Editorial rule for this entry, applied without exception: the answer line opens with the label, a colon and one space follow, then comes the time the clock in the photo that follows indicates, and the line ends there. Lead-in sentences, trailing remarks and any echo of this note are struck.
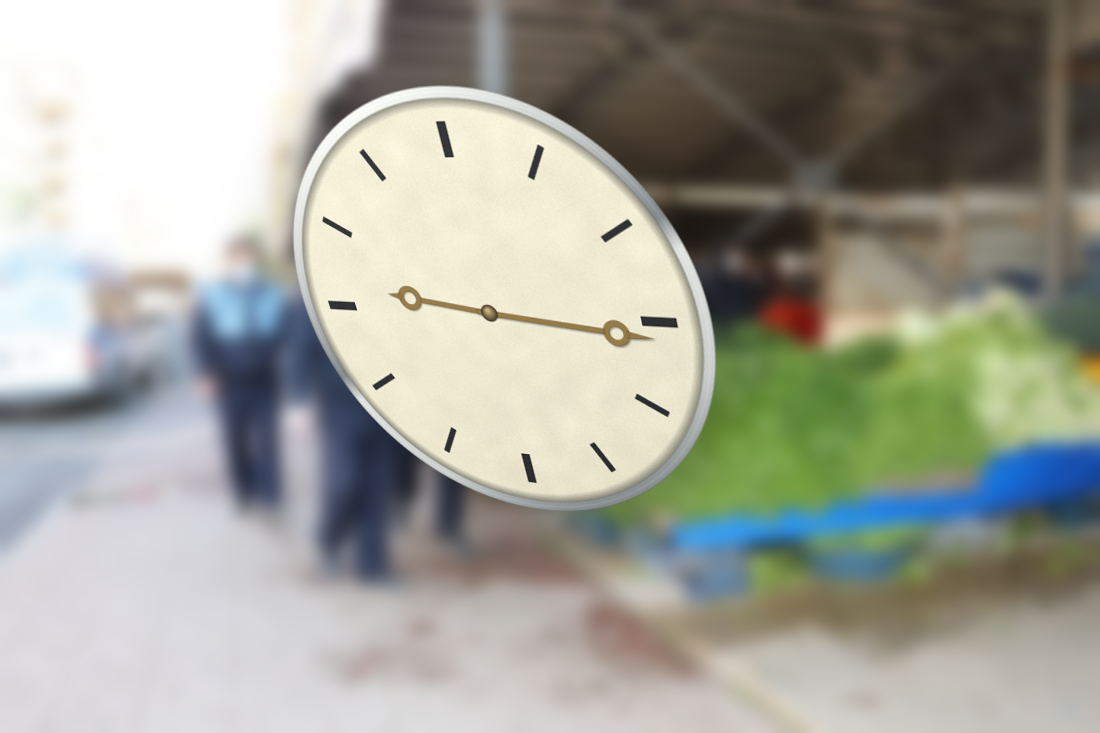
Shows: 9:16
